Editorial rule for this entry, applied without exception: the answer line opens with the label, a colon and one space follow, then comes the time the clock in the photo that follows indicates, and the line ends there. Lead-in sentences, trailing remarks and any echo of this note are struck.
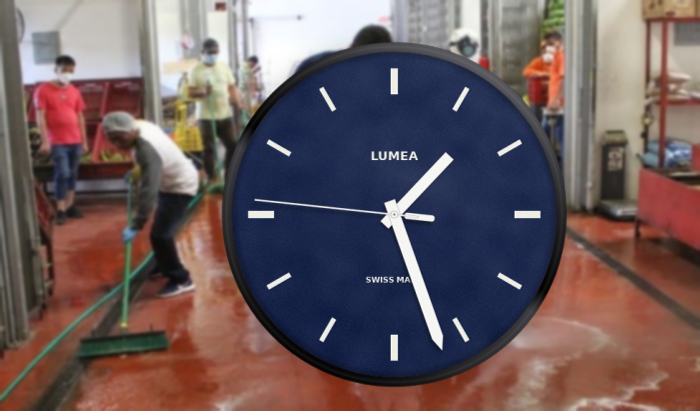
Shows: 1:26:46
